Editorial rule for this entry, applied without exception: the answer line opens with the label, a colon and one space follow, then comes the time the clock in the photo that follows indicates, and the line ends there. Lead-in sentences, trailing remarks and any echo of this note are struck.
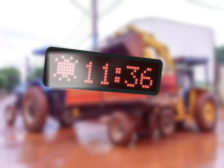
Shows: 11:36
